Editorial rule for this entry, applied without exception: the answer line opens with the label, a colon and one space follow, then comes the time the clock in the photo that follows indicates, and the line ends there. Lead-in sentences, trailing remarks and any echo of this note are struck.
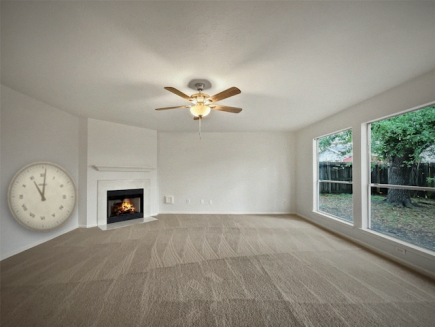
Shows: 11:01
